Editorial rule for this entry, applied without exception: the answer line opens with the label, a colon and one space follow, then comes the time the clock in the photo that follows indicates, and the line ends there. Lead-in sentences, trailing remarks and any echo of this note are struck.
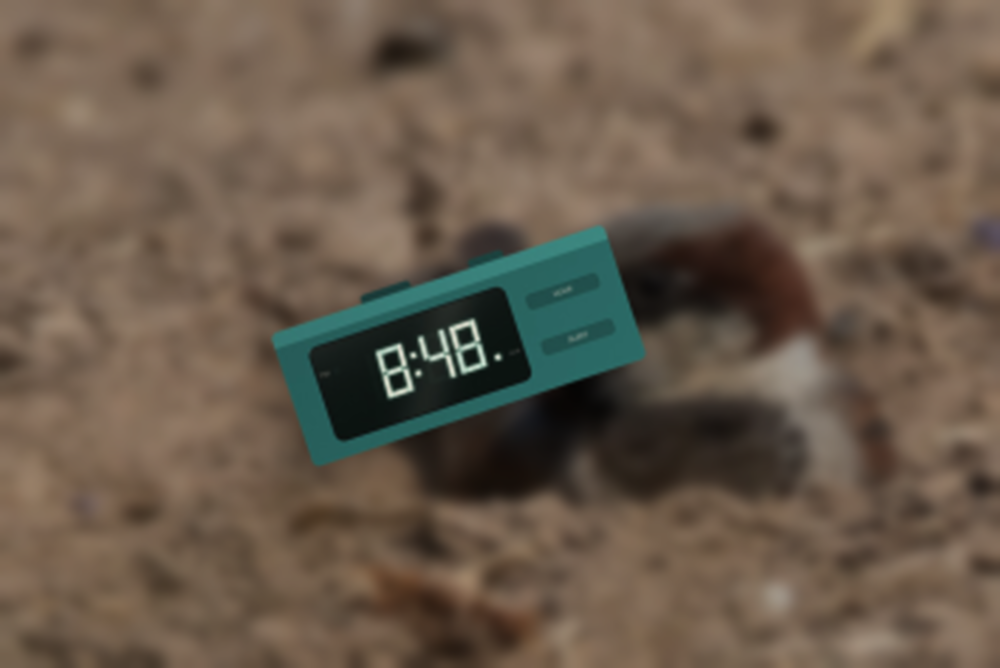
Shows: 8:48
